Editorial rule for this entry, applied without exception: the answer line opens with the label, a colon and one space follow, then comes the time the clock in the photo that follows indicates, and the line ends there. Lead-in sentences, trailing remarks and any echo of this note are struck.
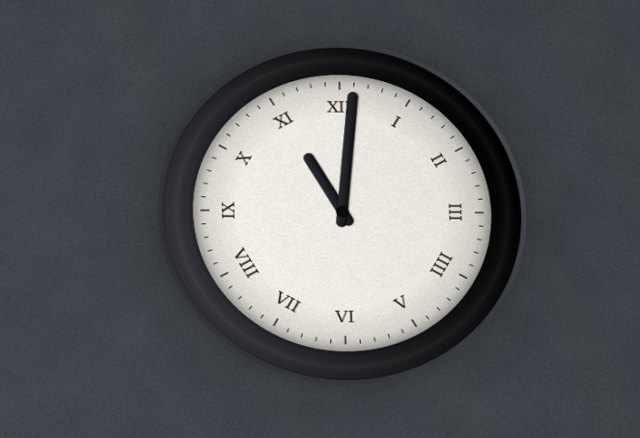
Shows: 11:01
